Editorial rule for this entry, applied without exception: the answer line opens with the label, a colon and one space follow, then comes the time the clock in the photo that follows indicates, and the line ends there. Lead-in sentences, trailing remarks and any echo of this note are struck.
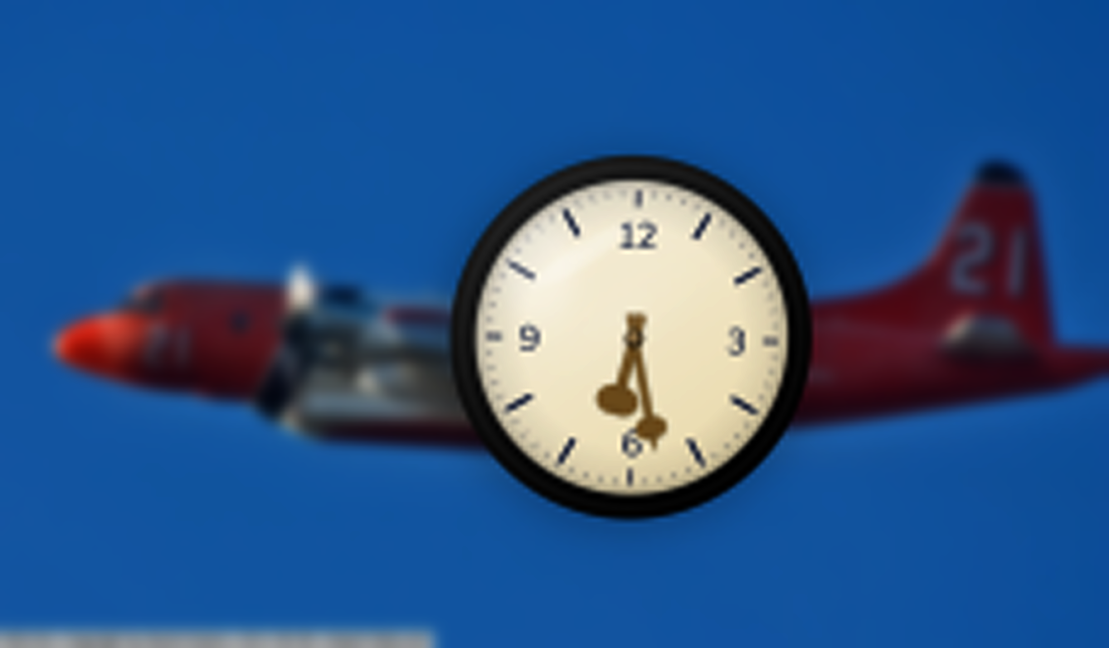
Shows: 6:28
